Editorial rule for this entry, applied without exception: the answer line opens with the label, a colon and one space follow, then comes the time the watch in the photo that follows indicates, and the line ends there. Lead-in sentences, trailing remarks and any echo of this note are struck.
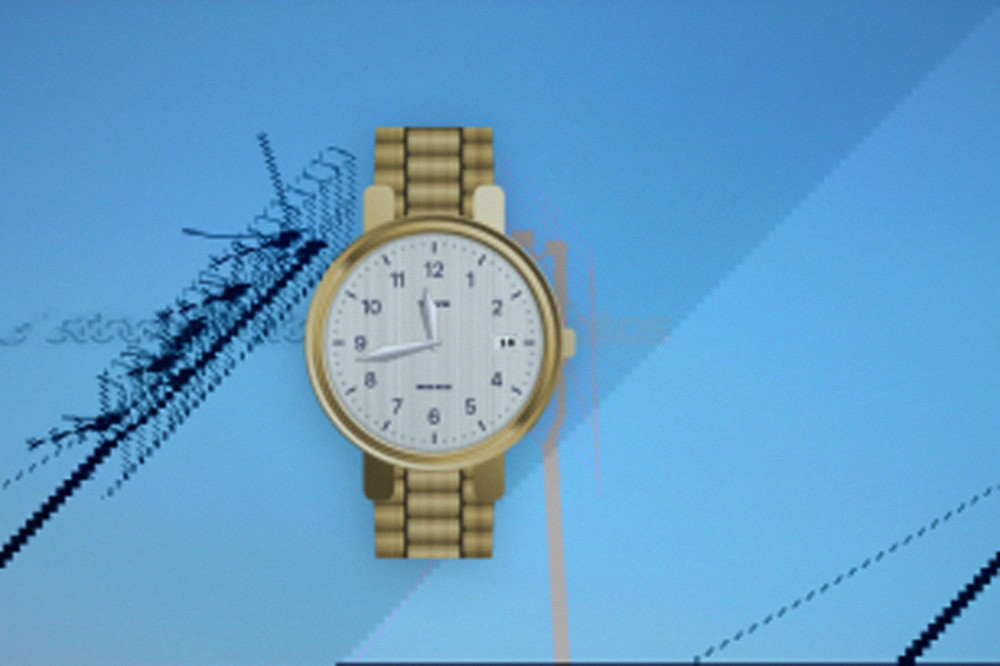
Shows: 11:43
